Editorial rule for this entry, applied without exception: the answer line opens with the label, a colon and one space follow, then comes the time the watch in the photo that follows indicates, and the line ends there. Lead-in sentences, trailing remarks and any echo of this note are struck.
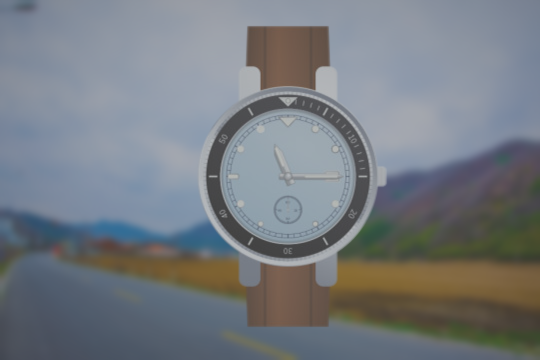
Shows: 11:15
